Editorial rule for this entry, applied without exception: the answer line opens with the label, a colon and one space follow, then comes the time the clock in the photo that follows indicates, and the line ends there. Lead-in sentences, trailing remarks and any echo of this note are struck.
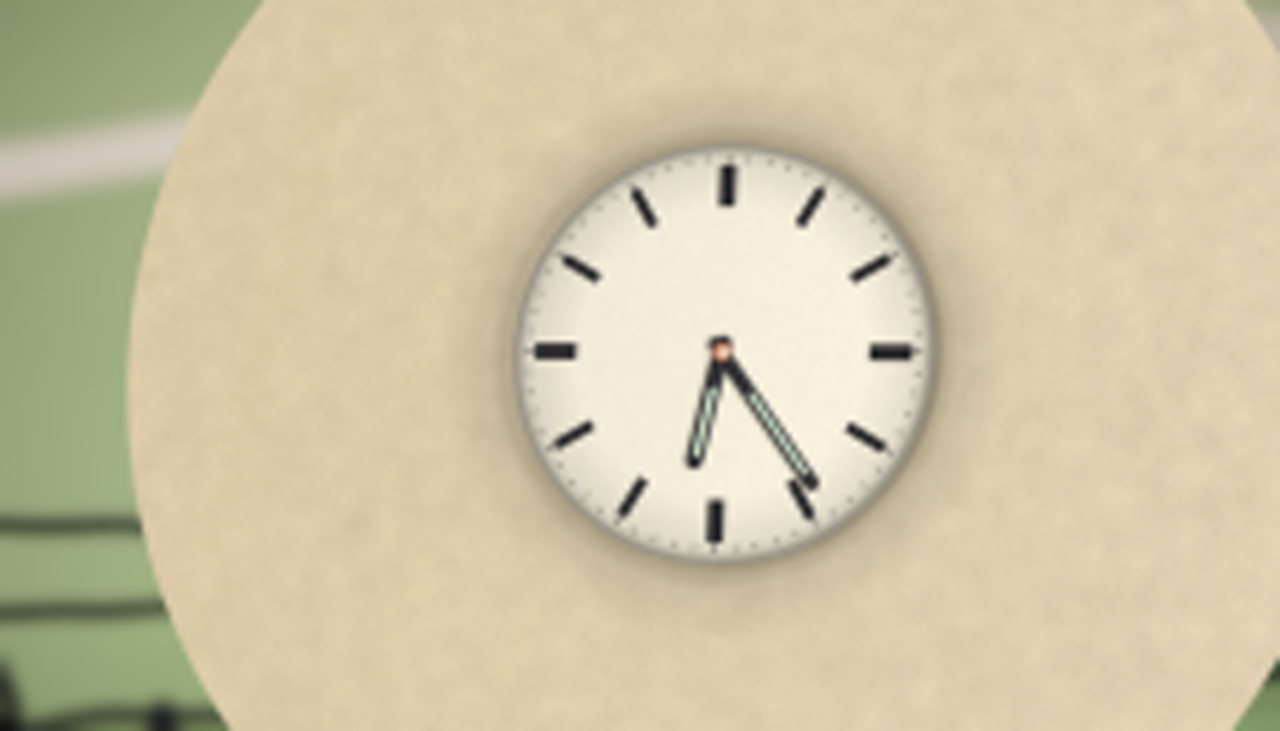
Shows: 6:24
